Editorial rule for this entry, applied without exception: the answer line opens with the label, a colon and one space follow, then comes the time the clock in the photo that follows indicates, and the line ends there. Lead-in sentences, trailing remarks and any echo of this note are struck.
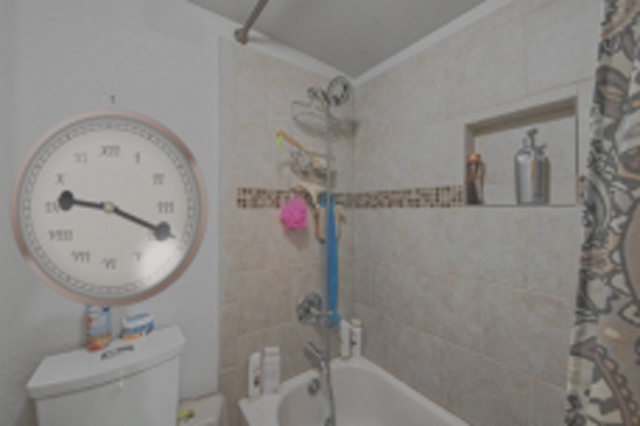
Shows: 9:19
